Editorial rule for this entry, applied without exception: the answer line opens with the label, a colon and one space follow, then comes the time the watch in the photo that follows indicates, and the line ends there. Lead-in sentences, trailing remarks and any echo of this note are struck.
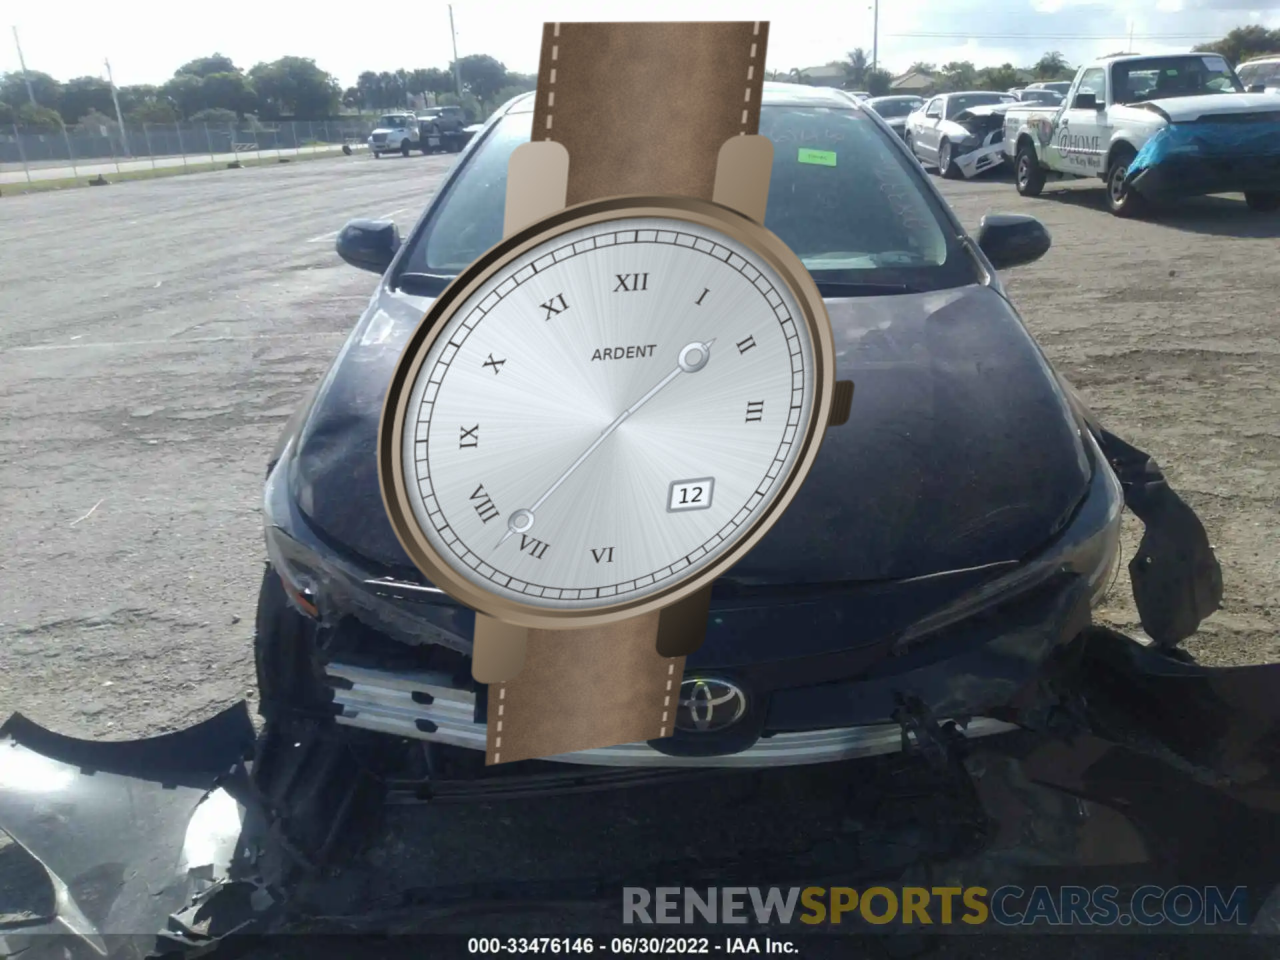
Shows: 1:37
